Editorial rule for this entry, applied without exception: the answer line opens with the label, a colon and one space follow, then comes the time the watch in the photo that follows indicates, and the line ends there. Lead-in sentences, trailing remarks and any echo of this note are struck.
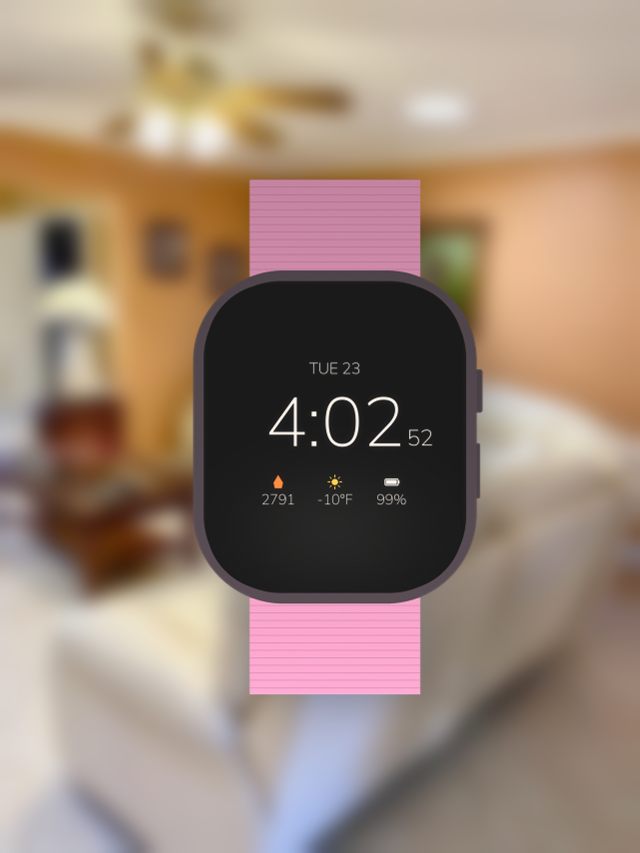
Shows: 4:02:52
